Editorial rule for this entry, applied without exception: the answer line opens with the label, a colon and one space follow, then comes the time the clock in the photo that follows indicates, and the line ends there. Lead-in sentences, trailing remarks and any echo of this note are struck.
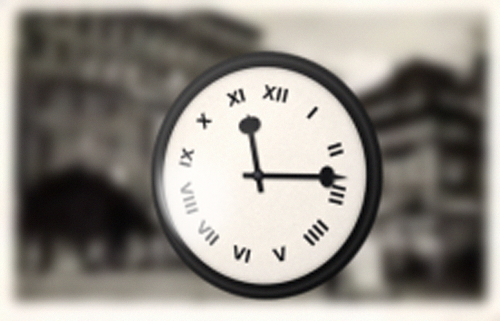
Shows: 11:13
